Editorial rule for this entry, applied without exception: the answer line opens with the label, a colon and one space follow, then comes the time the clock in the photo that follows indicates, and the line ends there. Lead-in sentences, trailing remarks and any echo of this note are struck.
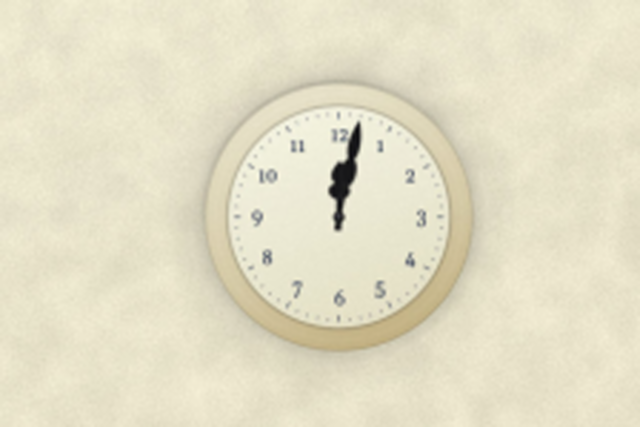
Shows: 12:02
